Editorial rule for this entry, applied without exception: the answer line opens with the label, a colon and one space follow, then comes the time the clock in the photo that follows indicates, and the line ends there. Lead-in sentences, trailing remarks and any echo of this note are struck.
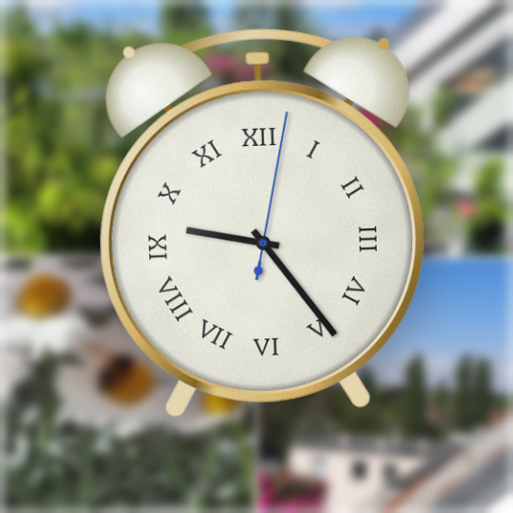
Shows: 9:24:02
